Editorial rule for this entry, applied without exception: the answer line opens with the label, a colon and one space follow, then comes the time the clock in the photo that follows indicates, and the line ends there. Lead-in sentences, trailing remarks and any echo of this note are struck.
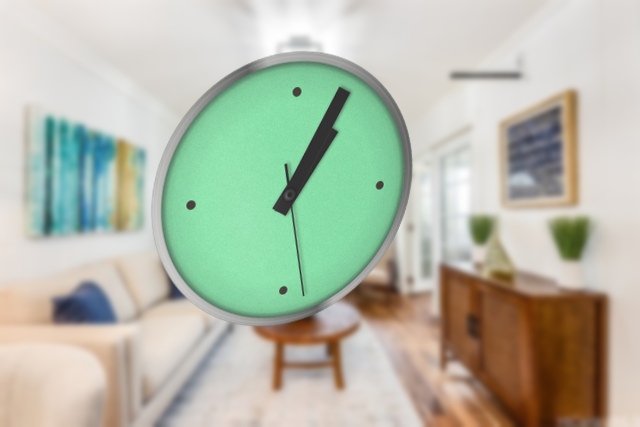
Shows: 1:04:28
